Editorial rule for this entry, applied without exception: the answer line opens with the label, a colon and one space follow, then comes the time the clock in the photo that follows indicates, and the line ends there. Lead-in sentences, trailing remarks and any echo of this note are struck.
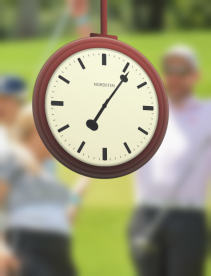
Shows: 7:06
